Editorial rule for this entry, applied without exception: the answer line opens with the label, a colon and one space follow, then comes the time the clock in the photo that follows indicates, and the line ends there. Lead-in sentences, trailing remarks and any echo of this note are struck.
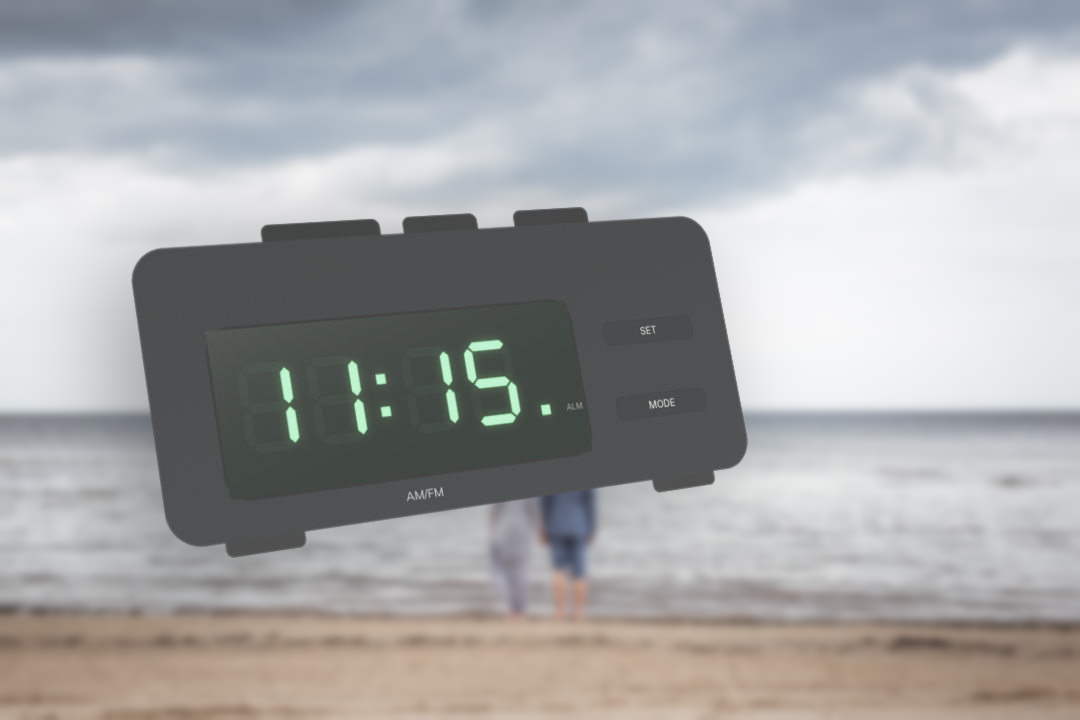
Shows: 11:15
